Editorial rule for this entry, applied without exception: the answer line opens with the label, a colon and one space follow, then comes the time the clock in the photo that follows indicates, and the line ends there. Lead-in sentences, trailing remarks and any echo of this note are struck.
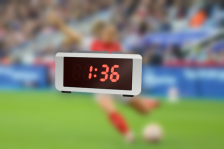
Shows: 1:36
